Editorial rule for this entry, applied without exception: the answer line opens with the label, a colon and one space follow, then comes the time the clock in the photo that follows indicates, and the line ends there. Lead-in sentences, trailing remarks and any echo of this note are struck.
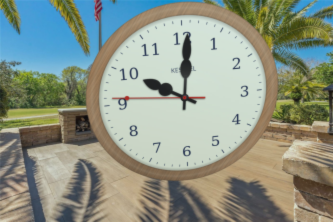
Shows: 10:00:46
